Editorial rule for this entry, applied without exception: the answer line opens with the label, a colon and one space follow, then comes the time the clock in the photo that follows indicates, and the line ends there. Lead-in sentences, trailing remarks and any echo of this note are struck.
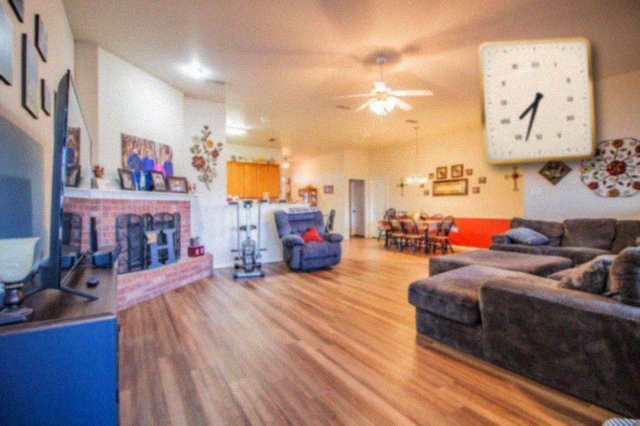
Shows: 7:33
